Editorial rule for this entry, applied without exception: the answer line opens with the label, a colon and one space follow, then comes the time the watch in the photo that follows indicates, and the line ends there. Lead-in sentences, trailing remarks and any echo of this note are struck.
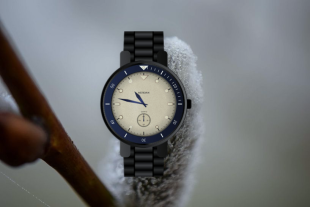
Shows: 10:47
